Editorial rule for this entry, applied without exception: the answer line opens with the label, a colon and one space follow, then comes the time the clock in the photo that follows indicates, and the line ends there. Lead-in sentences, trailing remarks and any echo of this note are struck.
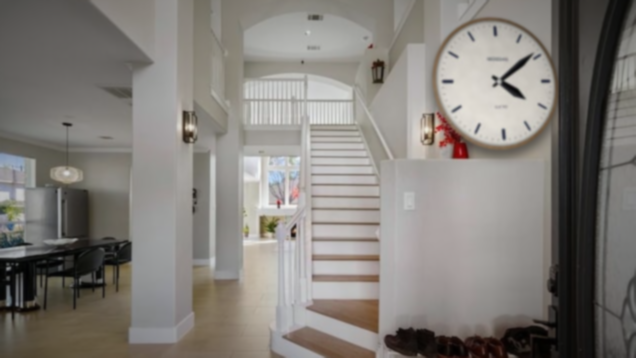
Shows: 4:09
